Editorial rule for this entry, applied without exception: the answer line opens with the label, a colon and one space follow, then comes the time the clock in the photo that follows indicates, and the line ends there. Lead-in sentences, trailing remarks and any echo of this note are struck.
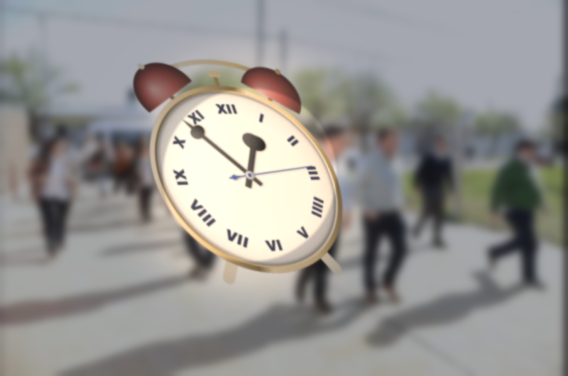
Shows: 12:53:14
